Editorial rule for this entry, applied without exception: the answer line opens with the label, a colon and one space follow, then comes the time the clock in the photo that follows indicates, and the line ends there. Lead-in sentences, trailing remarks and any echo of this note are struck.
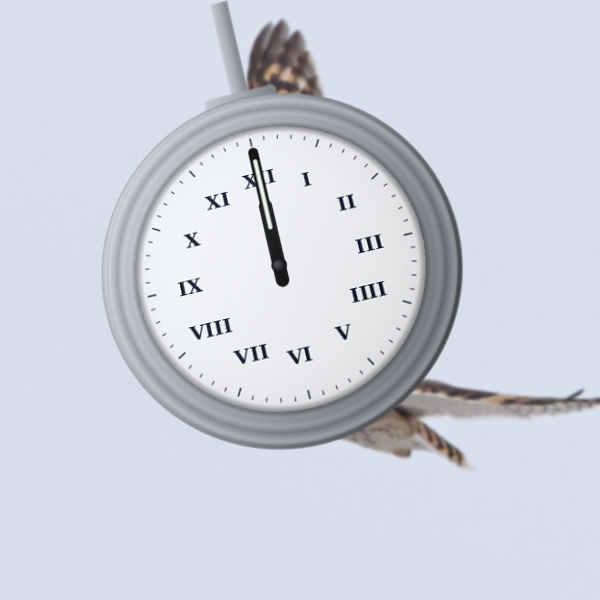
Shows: 12:00
